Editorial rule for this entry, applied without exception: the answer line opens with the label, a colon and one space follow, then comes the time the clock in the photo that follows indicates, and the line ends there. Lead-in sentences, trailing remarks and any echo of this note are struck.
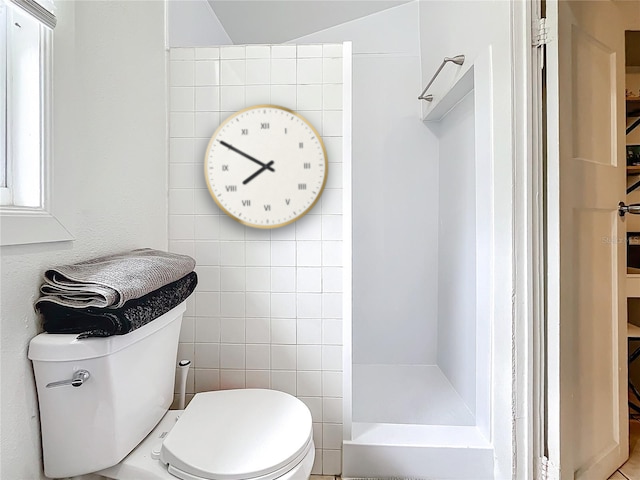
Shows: 7:50
